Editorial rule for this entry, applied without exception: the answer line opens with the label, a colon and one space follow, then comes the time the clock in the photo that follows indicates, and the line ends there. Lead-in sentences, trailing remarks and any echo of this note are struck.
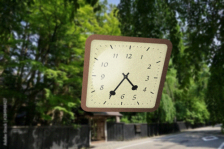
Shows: 4:35
